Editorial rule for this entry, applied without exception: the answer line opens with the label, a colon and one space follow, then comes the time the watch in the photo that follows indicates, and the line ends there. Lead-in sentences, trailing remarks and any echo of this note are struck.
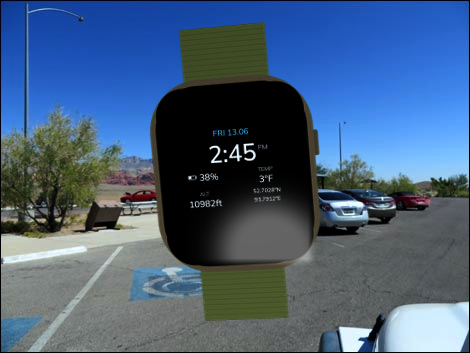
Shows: 2:45
